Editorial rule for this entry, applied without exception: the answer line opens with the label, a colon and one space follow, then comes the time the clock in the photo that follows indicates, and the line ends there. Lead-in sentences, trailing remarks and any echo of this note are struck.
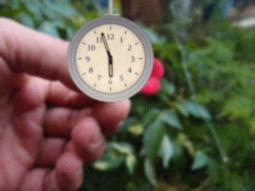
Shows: 5:57
